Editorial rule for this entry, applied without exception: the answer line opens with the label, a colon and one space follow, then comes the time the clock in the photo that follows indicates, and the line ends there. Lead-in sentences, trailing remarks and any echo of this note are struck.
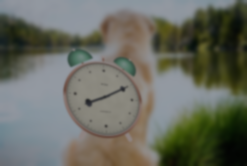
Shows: 8:10
